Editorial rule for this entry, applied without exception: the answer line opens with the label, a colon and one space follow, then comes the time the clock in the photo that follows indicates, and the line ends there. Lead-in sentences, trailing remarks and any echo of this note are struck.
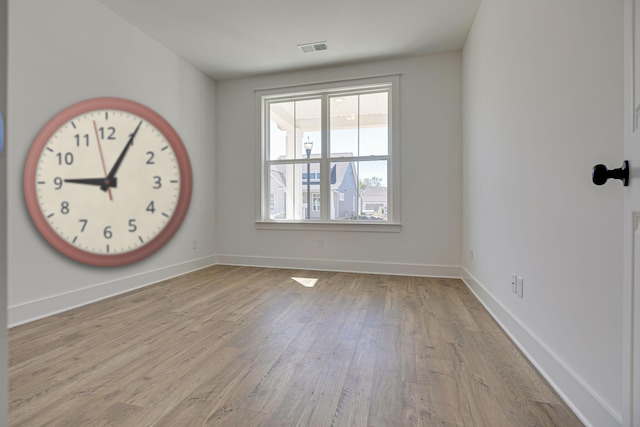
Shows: 9:04:58
